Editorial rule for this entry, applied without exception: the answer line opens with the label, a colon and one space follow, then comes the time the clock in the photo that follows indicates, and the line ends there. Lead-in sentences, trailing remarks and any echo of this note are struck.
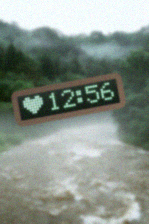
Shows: 12:56
